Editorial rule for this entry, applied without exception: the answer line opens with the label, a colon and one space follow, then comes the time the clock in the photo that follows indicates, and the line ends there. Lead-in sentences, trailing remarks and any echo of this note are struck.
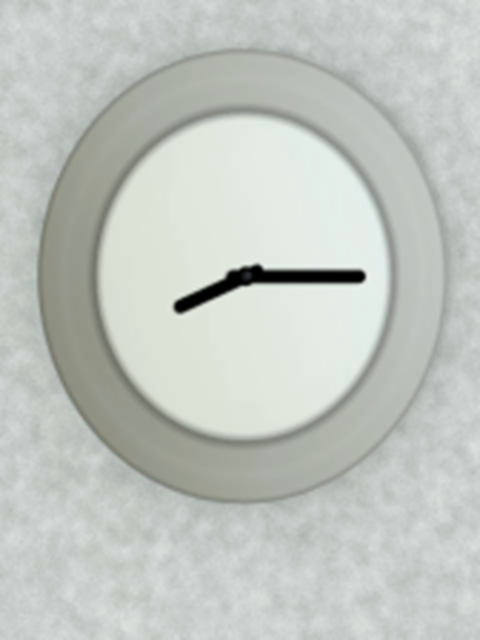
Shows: 8:15
